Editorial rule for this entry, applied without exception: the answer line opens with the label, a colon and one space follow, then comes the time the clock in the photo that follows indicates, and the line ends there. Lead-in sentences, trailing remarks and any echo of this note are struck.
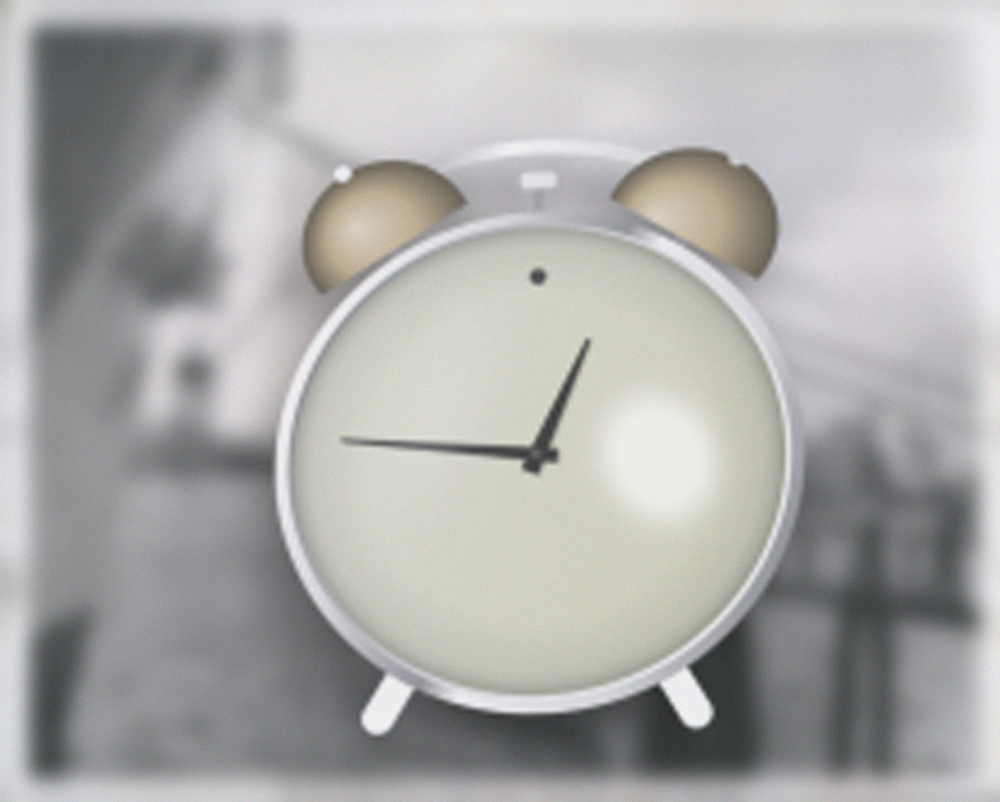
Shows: 12:46
